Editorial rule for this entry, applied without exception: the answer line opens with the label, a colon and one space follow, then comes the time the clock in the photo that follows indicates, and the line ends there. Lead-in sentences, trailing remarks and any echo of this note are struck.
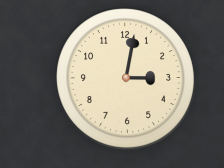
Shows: 3:02
